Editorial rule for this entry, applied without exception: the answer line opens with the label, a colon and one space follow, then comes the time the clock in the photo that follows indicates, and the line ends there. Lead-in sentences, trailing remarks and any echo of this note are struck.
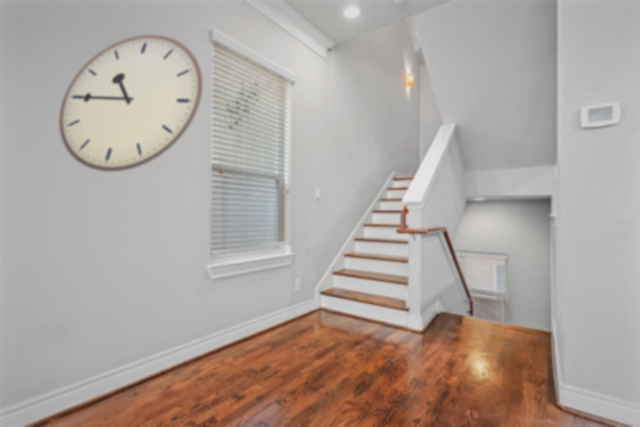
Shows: 10:45
